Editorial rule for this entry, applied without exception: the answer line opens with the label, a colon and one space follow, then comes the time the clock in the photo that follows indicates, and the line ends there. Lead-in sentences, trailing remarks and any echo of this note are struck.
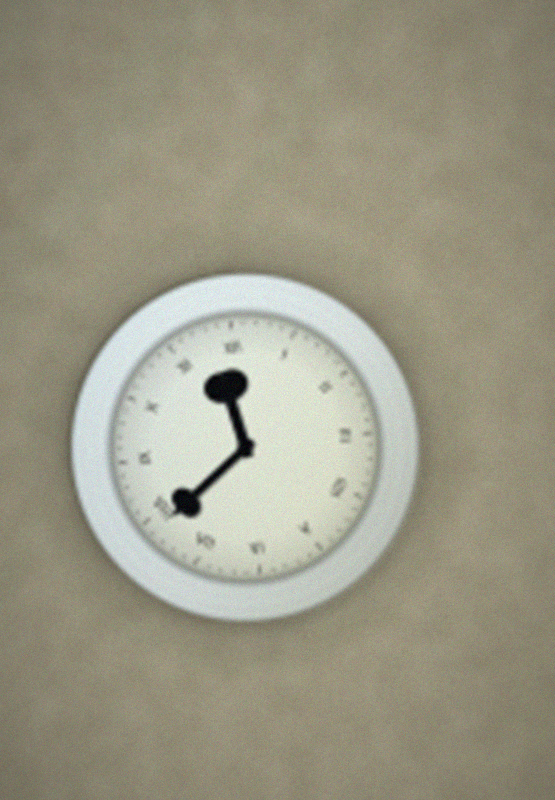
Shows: 11:39
